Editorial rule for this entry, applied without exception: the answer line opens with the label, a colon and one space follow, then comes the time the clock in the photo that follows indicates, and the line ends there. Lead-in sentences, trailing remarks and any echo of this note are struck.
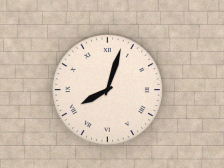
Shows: 8:03
